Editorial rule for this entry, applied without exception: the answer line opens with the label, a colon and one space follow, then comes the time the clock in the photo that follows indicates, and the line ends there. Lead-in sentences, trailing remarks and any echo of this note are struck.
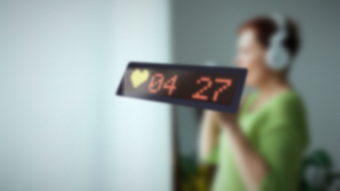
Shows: 4:27
